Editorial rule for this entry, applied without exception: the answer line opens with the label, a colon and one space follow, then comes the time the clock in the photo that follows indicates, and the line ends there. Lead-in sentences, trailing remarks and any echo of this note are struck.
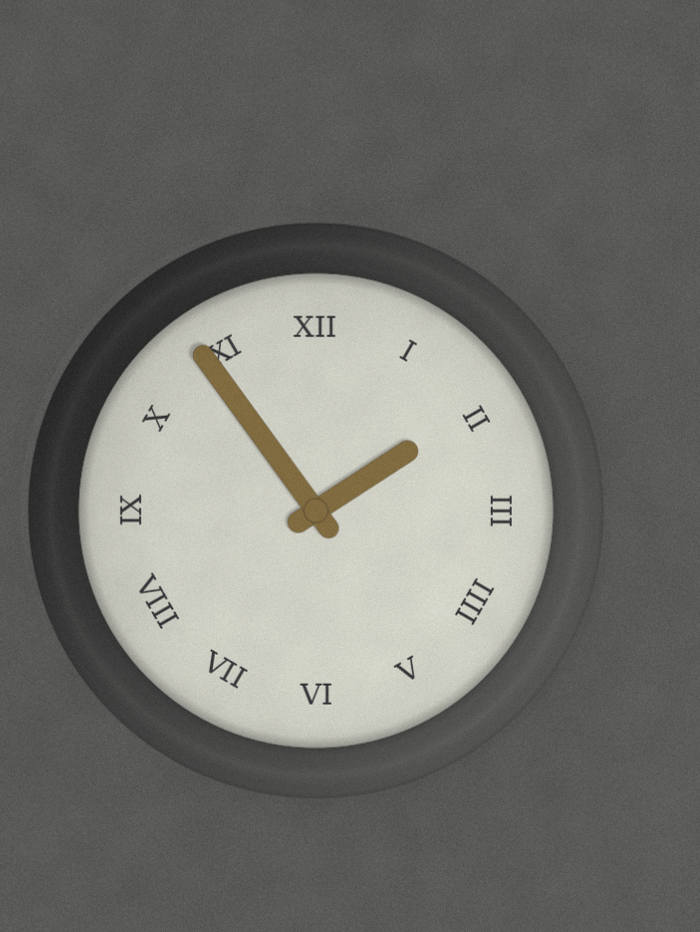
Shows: 1:54
